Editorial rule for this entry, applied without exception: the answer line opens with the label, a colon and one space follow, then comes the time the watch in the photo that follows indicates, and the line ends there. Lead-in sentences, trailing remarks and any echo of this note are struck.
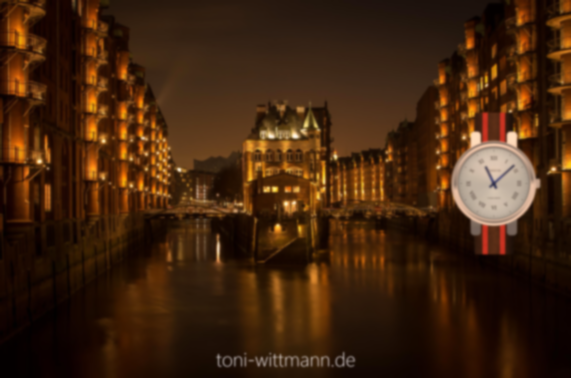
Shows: 11:08
